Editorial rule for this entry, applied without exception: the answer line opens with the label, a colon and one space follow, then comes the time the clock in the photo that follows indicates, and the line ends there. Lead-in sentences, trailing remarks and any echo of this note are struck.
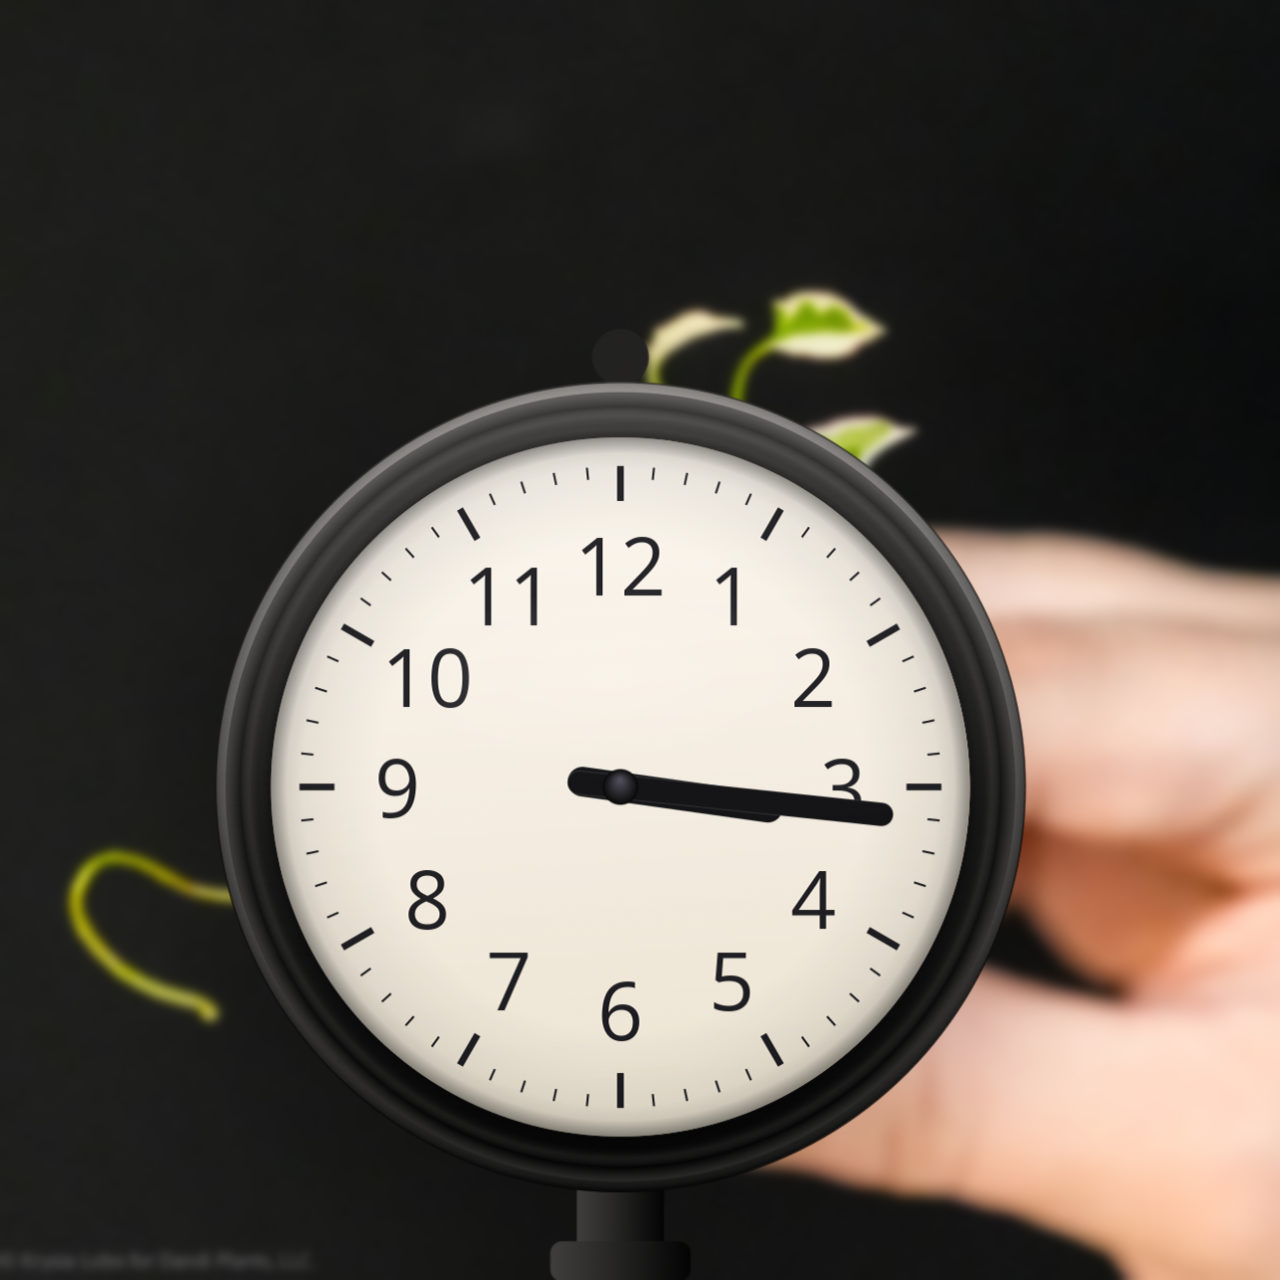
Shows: 3:16
